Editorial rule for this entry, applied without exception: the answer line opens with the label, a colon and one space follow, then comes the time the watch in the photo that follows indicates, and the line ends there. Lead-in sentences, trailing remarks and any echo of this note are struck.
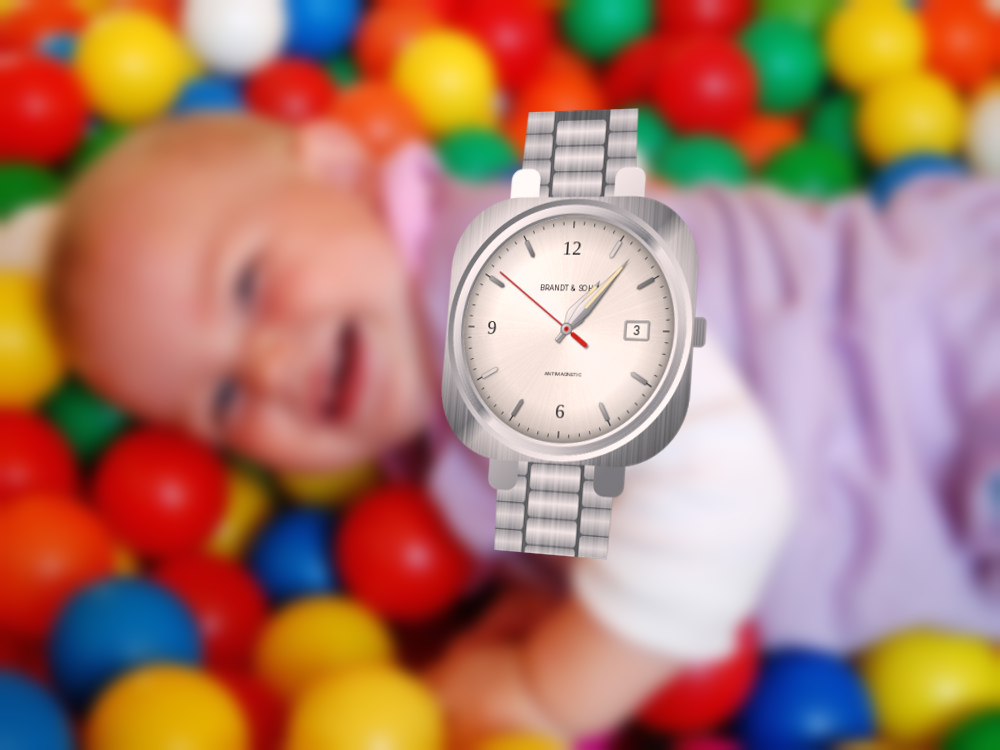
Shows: 1:06:51
